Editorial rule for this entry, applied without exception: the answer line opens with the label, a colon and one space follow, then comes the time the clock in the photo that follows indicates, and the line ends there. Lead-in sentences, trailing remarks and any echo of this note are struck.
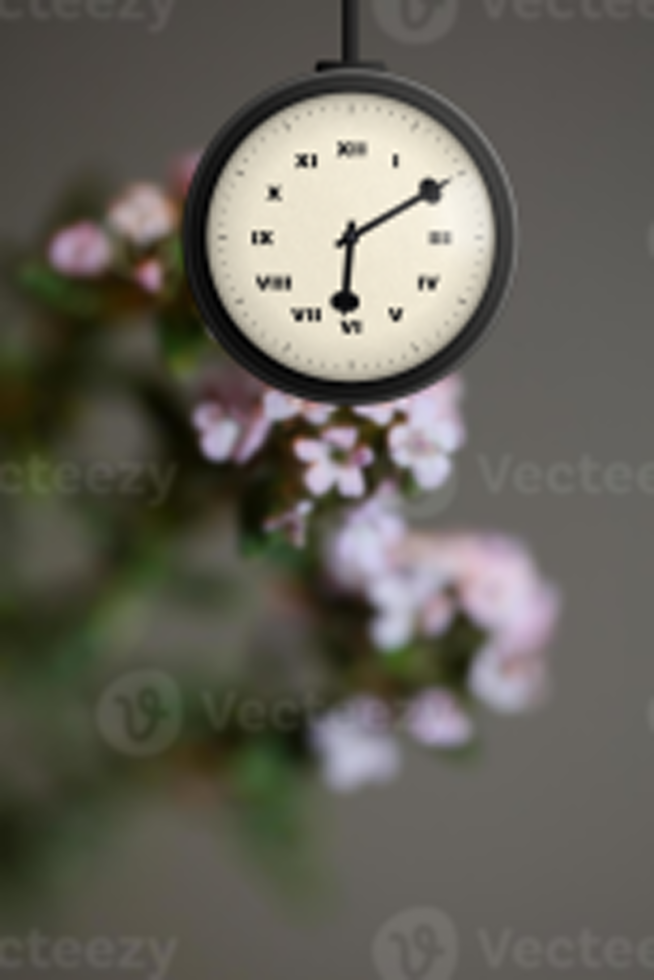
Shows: 6:10
